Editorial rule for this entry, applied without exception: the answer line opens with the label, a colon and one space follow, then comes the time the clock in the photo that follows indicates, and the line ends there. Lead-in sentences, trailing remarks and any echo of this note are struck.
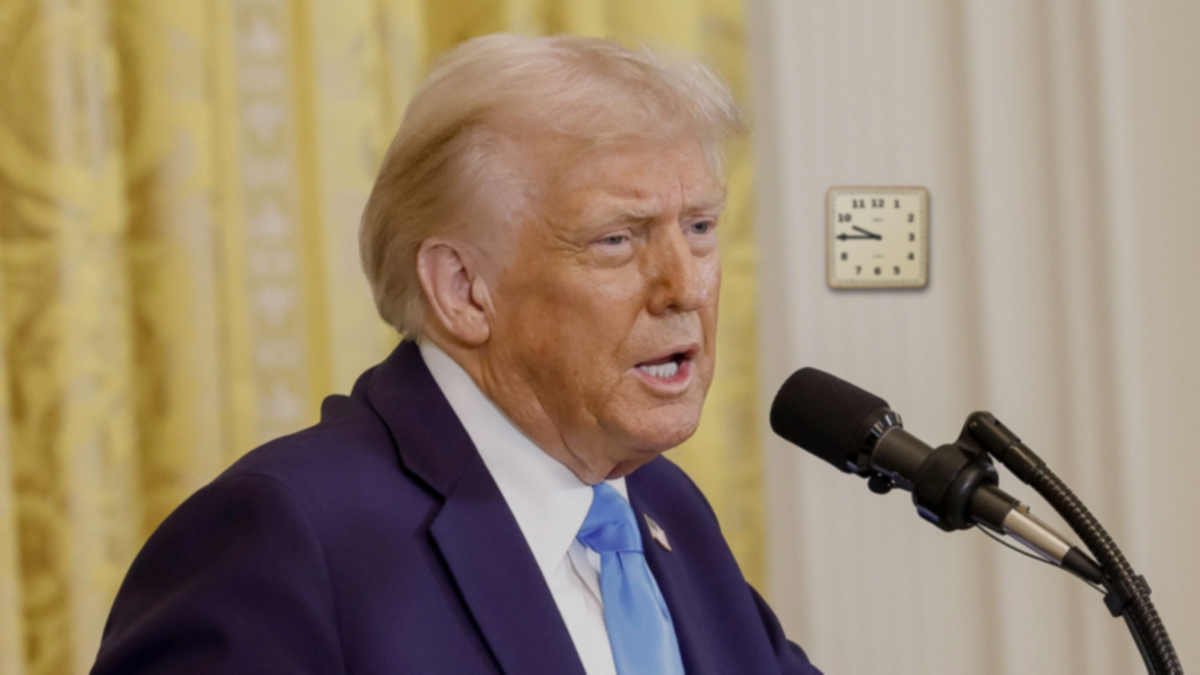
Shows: 9:45
